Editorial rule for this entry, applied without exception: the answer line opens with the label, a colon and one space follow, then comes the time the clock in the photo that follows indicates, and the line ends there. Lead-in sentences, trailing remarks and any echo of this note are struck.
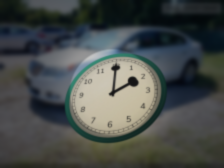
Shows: 2:00
